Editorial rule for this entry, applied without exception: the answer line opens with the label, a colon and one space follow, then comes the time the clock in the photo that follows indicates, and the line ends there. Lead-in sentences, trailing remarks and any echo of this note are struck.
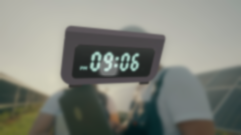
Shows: 9:06
